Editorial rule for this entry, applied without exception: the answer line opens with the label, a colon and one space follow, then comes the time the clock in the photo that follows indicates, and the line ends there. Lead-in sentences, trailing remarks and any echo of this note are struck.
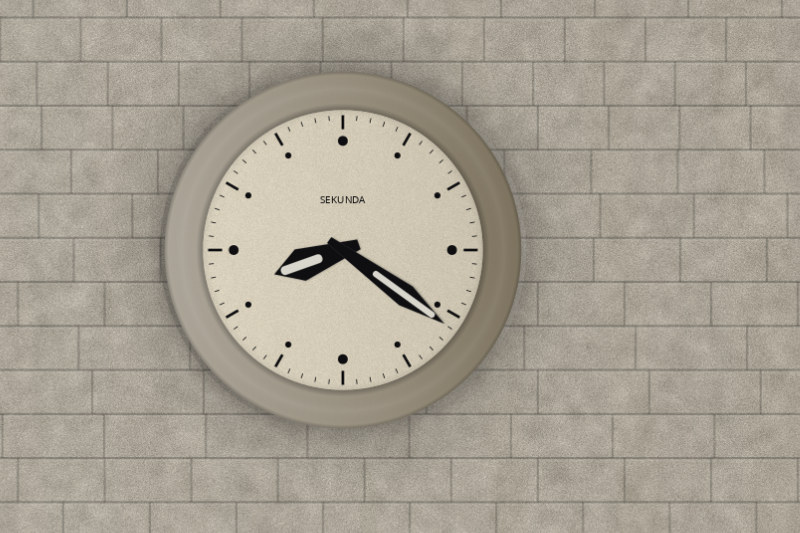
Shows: 8:21
